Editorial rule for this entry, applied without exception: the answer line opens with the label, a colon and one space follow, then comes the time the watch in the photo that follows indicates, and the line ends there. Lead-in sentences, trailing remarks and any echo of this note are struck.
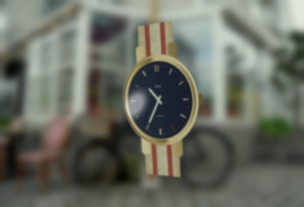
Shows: 10:35
